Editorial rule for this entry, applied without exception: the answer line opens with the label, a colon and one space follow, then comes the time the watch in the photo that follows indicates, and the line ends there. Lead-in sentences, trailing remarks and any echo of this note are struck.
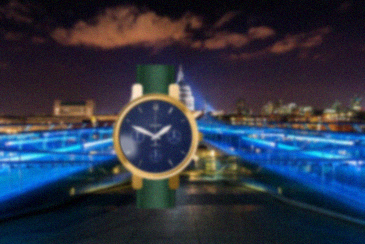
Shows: 1:49
